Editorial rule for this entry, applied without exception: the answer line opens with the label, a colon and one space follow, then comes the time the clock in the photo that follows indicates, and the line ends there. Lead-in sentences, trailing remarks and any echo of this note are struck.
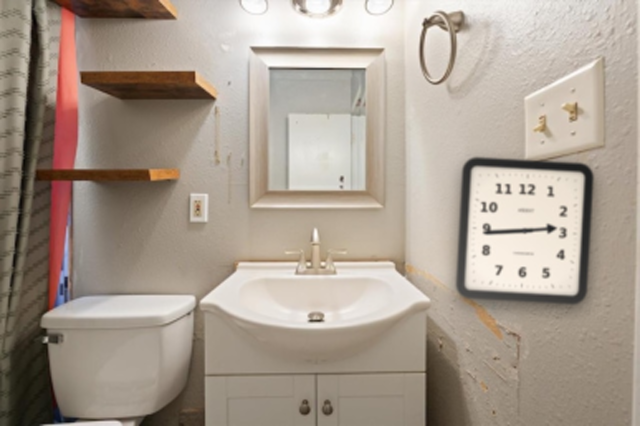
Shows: 2:44
